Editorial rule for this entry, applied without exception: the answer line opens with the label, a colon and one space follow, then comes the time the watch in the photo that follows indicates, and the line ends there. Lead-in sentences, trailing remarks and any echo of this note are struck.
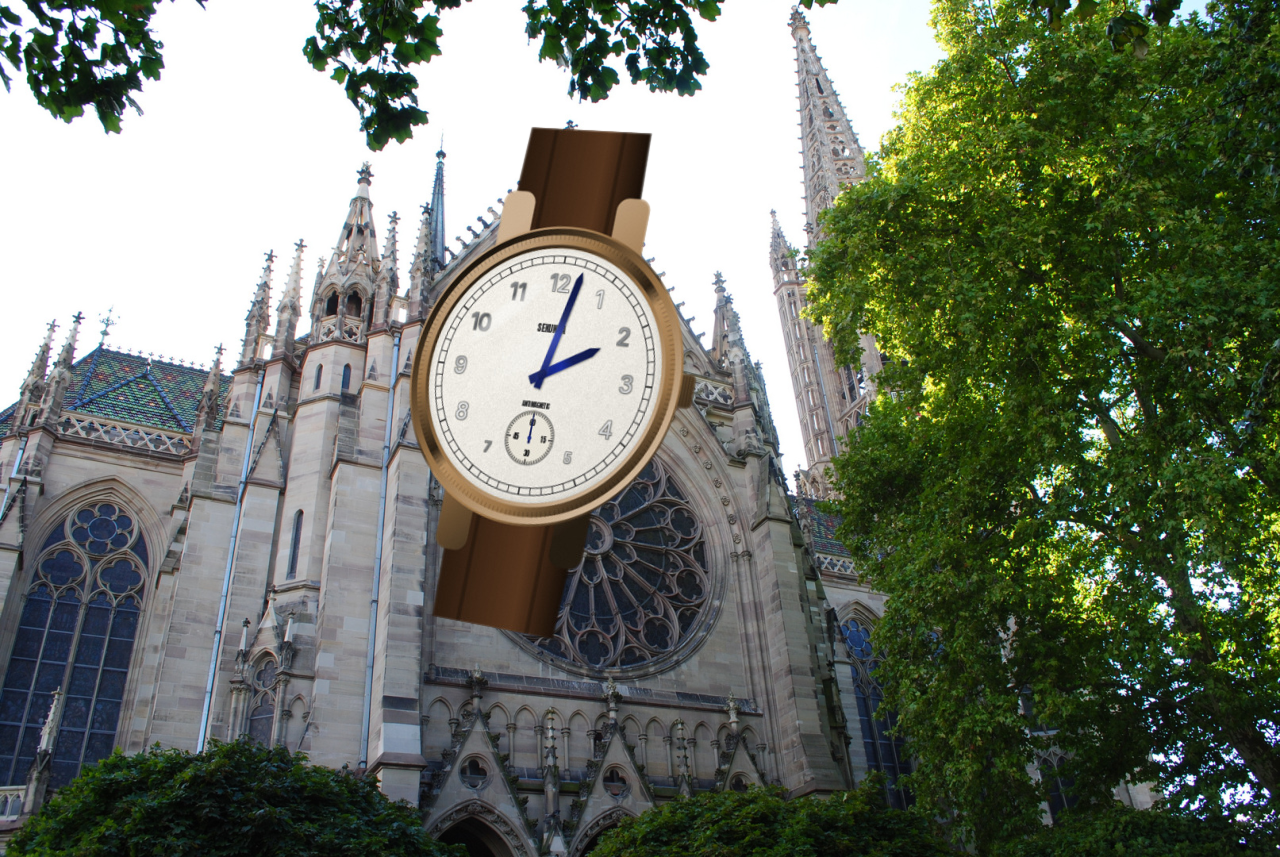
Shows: 2:02
